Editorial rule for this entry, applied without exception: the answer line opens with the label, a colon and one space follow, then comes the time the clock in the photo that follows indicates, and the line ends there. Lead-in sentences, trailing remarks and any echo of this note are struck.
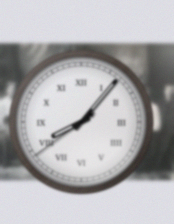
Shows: 8:06:39
